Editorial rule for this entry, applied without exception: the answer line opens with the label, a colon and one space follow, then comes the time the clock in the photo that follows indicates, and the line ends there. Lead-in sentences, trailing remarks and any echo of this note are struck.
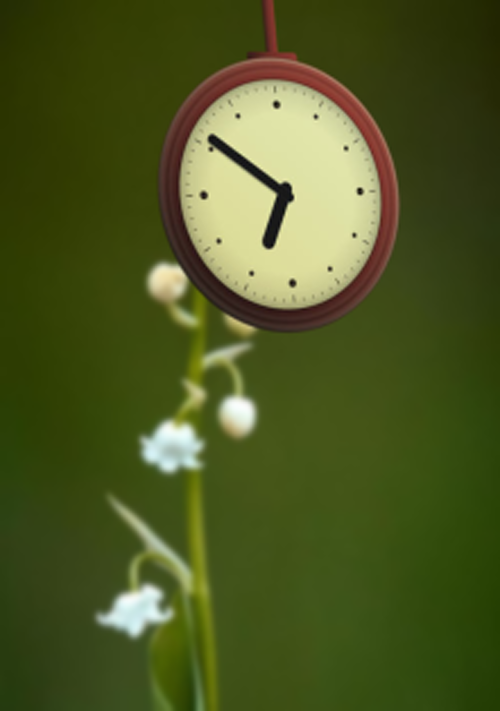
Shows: 6:51
